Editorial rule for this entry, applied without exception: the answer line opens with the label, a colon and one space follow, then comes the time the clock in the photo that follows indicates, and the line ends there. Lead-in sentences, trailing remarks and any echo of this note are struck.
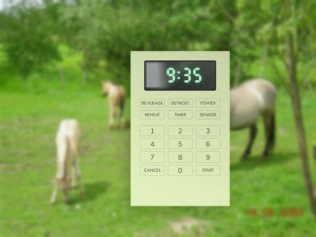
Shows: 9:35
